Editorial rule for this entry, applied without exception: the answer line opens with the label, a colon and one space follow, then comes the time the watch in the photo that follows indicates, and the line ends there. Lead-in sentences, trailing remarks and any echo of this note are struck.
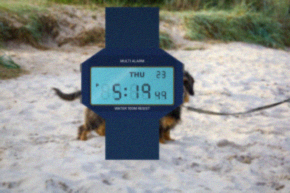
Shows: 5:19:49
